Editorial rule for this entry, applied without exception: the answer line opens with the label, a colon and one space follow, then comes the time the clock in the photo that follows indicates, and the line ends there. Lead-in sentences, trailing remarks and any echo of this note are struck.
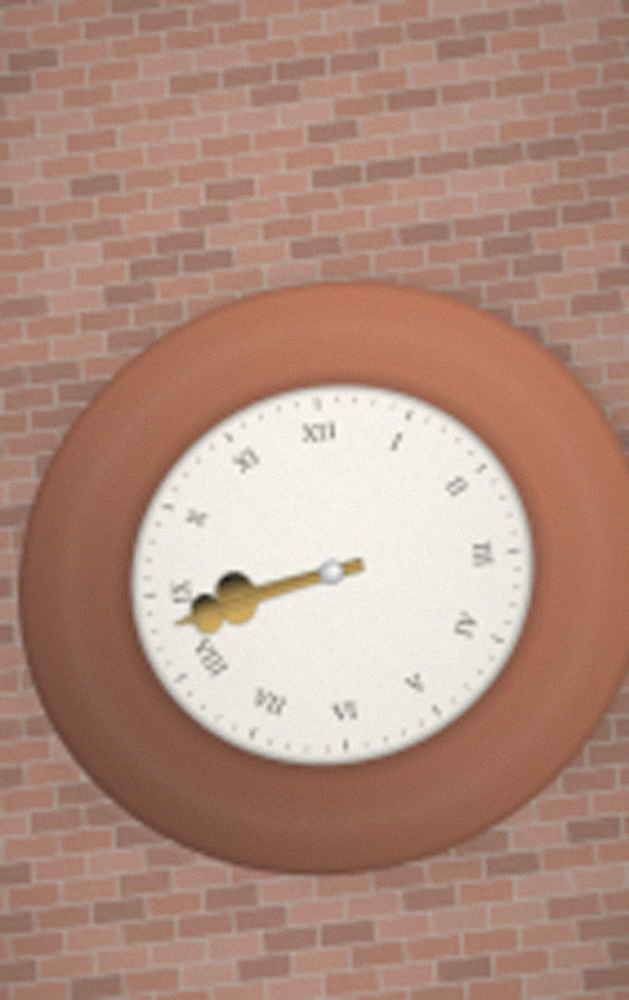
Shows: 8:43
